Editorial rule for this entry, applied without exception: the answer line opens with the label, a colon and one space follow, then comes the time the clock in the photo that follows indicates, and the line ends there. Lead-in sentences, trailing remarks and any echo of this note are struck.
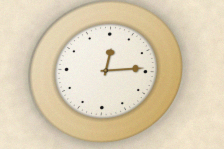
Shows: 12:14
